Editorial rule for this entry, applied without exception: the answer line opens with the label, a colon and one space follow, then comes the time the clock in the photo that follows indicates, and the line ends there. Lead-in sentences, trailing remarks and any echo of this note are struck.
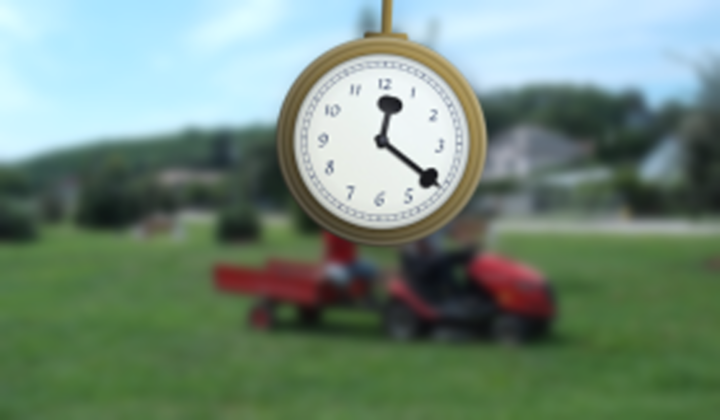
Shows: 12:21
